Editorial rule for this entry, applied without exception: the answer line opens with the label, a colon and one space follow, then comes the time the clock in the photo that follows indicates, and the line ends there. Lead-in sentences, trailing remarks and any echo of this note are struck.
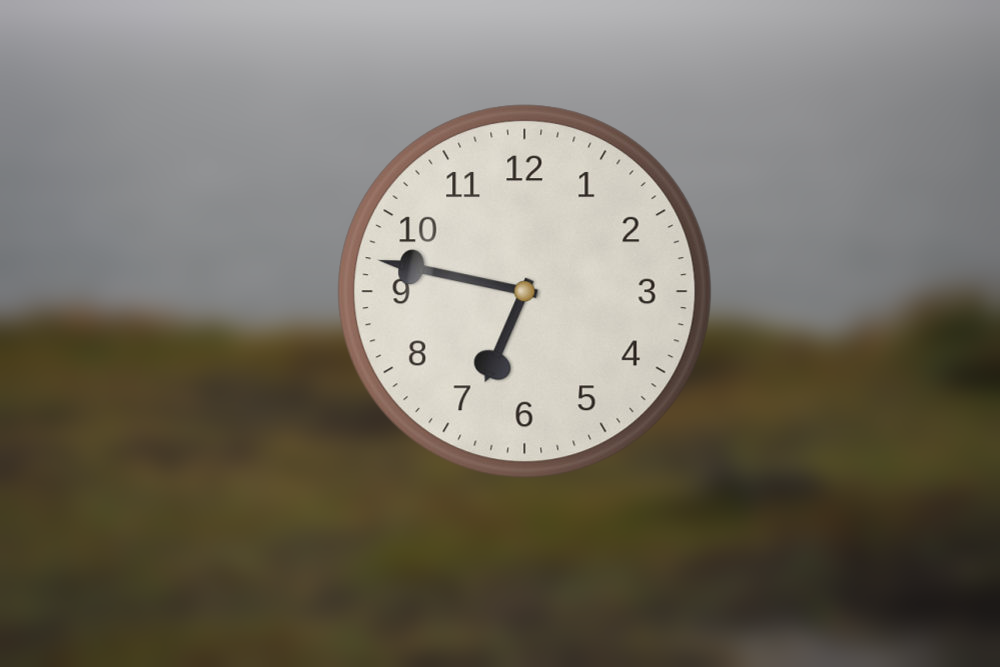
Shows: 6:47
